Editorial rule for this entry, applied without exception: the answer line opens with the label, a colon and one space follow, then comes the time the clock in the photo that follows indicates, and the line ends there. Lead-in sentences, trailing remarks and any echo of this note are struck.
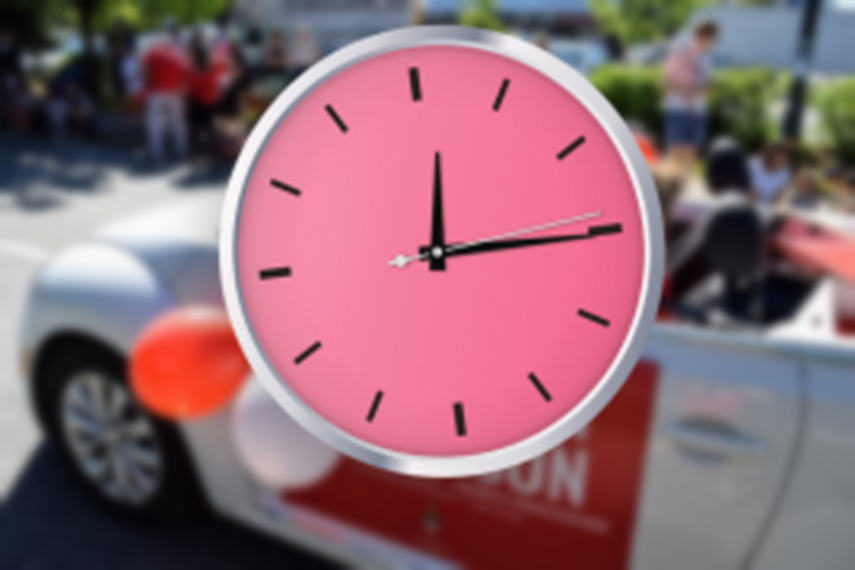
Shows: 12:15:14
